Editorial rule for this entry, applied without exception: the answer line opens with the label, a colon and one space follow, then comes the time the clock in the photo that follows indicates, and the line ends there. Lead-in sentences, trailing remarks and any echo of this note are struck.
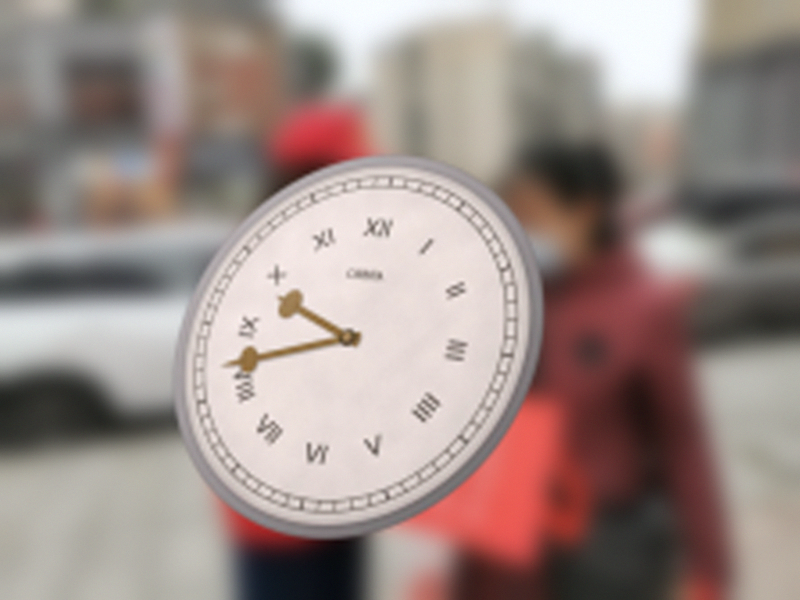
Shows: 9:42
